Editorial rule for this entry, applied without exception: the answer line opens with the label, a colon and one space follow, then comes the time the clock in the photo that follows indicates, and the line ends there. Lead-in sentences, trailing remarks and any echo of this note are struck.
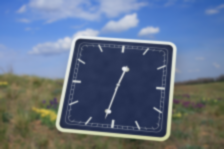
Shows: 12:32
